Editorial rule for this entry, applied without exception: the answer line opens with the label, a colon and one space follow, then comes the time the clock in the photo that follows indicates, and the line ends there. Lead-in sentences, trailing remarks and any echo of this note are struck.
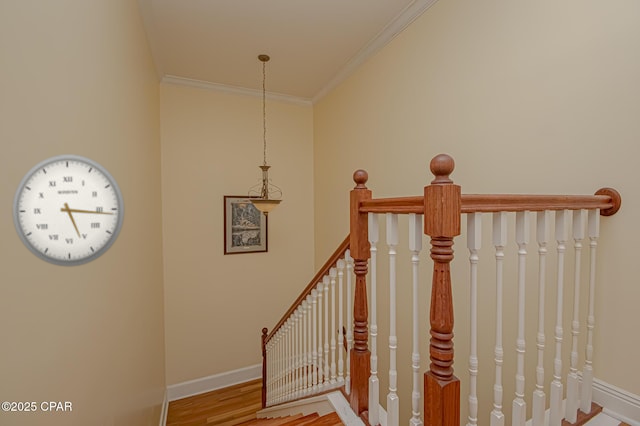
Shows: 5:16
